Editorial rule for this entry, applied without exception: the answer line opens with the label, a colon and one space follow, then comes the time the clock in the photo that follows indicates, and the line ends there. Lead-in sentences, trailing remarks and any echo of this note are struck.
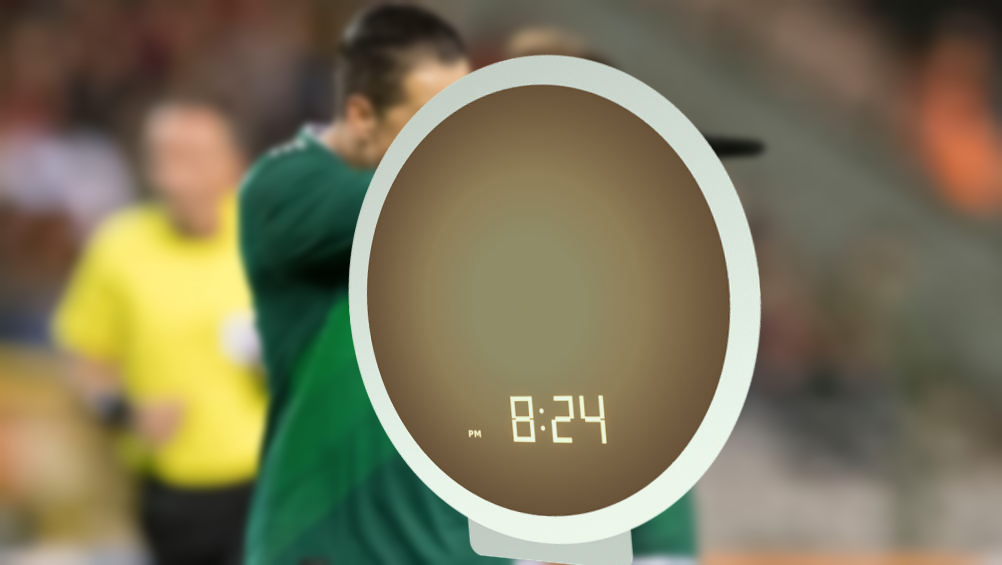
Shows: 8:24
